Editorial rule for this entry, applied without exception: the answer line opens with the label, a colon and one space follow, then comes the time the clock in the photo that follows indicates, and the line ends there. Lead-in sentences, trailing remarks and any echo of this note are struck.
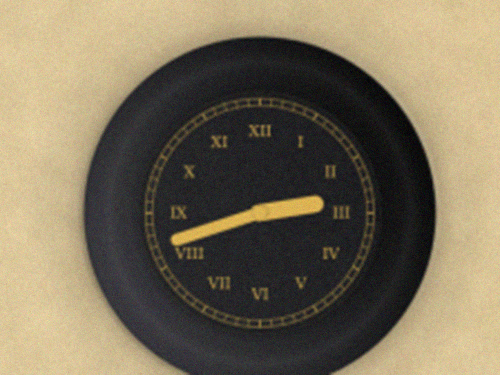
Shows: 2:42
